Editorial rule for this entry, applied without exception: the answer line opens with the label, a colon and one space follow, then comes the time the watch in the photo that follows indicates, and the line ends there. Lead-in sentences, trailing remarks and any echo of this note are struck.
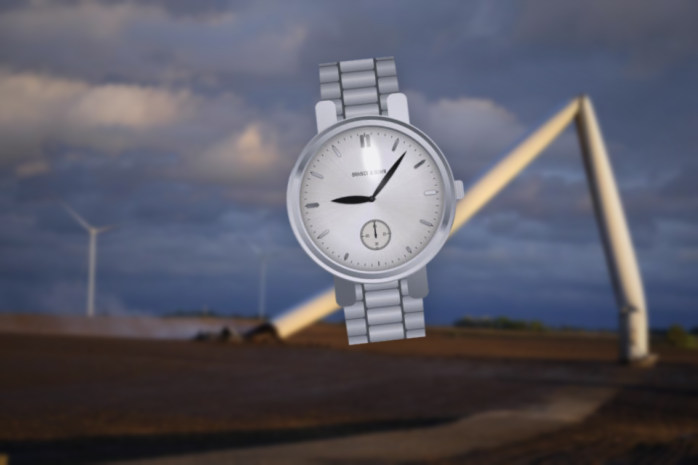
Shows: 9:07
